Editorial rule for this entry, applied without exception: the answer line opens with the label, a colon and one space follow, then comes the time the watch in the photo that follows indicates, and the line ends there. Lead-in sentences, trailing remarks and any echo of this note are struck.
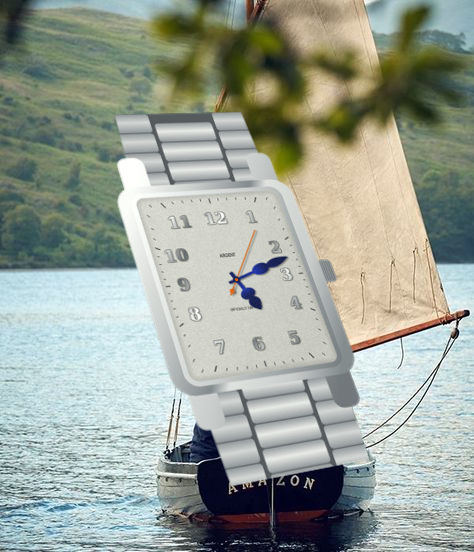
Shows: 5:12:06
